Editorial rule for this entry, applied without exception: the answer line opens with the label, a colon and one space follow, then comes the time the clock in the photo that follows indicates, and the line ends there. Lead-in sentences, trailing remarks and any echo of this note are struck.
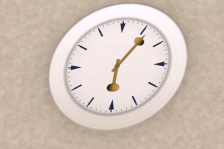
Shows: 6:06
